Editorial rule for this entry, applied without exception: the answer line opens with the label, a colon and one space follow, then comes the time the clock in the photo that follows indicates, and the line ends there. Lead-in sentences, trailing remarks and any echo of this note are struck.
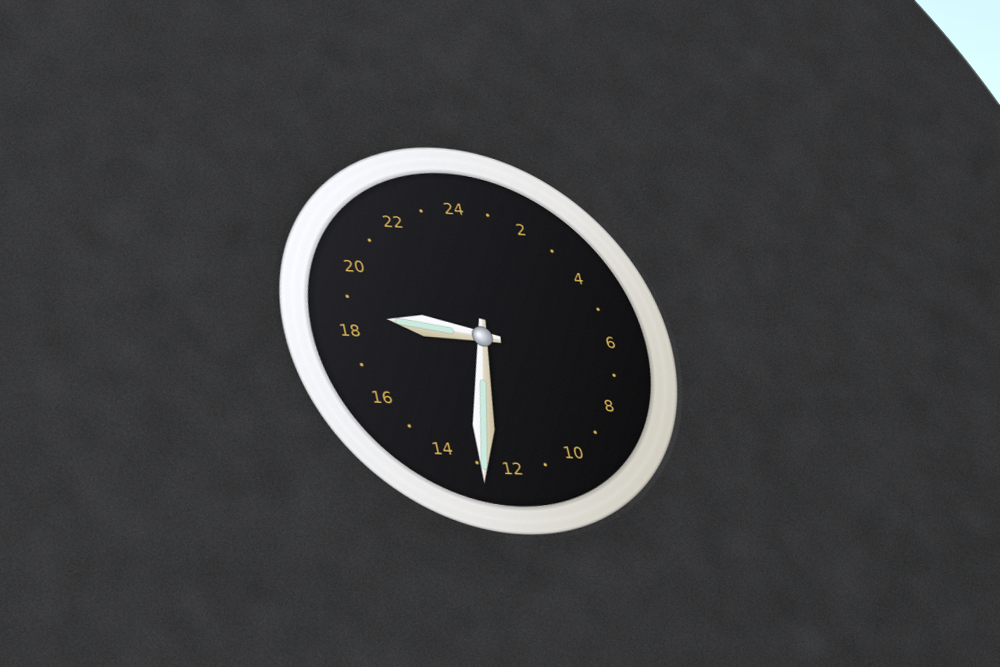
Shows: 18:32
